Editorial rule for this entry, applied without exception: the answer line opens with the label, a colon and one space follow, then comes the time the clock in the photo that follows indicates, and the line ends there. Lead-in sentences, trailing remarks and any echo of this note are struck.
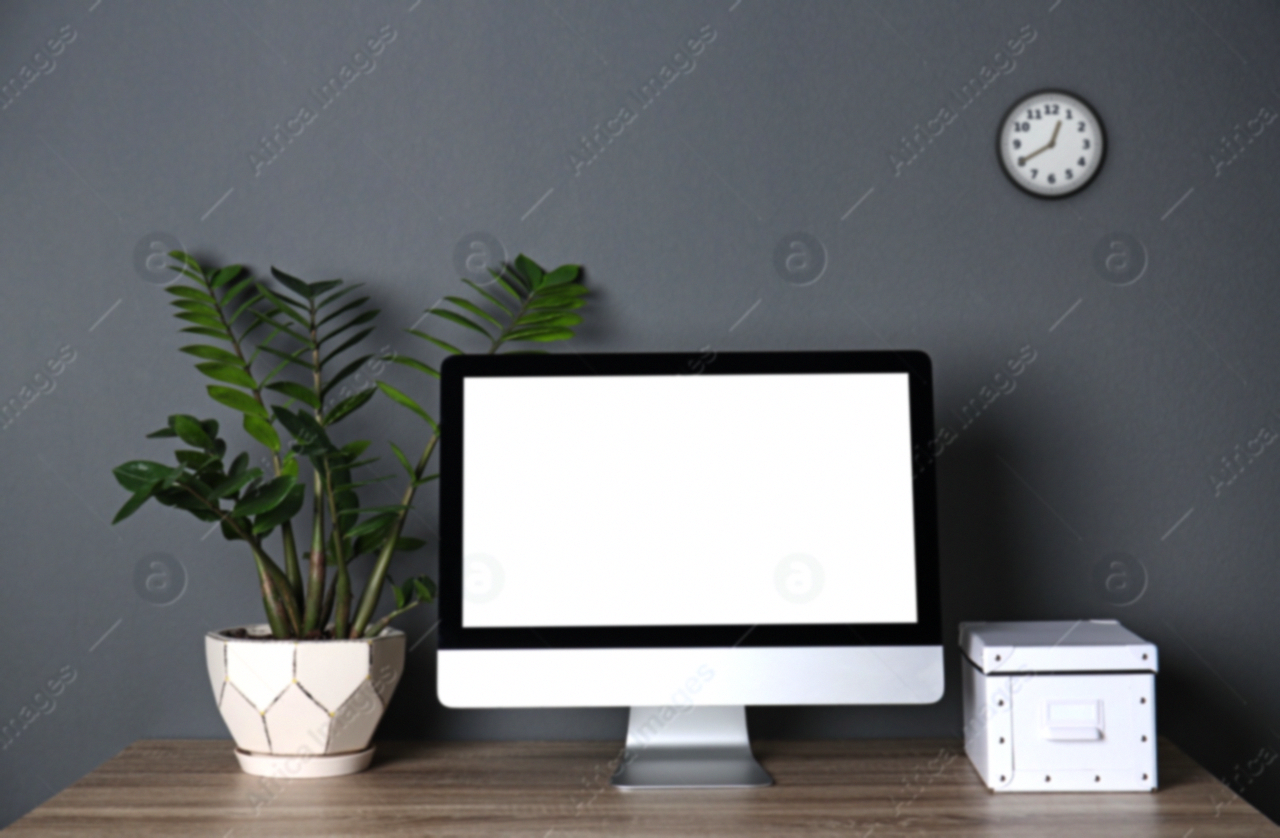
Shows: 12:40
